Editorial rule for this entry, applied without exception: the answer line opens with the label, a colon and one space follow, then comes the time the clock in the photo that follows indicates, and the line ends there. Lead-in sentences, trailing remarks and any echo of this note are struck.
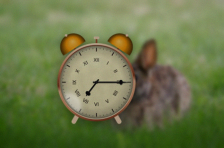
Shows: 7:15
